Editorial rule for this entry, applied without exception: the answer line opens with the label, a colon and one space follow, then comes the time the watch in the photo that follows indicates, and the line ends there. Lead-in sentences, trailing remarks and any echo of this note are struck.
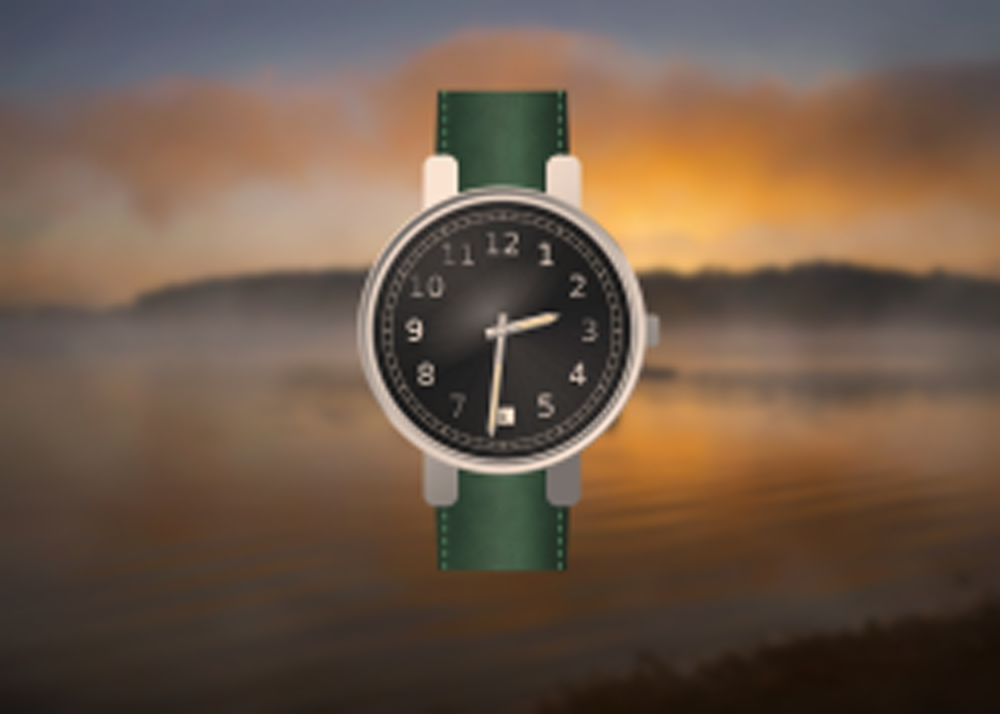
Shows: 2:31
